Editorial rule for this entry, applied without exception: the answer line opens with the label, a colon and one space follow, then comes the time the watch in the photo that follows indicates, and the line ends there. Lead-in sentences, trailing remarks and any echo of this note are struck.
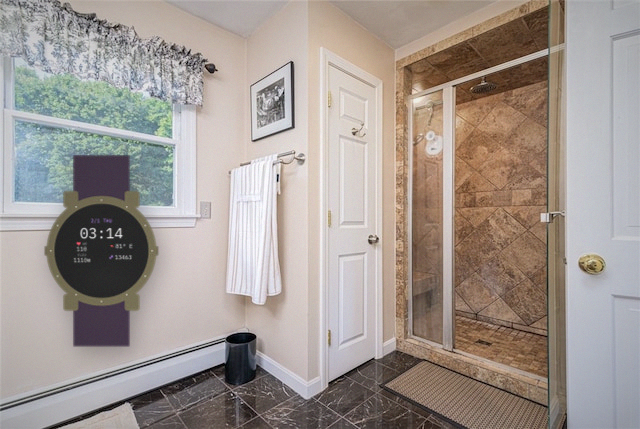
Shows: 3:14
